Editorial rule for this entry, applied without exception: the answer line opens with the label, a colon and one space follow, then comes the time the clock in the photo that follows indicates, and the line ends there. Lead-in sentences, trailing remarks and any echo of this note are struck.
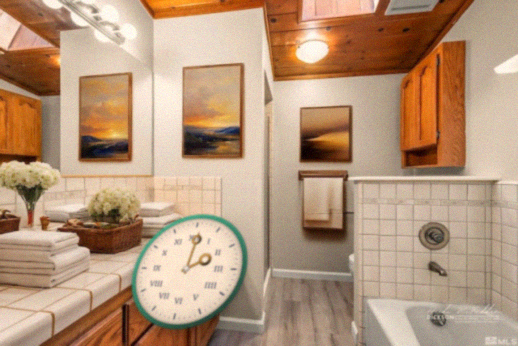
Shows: 2:01
